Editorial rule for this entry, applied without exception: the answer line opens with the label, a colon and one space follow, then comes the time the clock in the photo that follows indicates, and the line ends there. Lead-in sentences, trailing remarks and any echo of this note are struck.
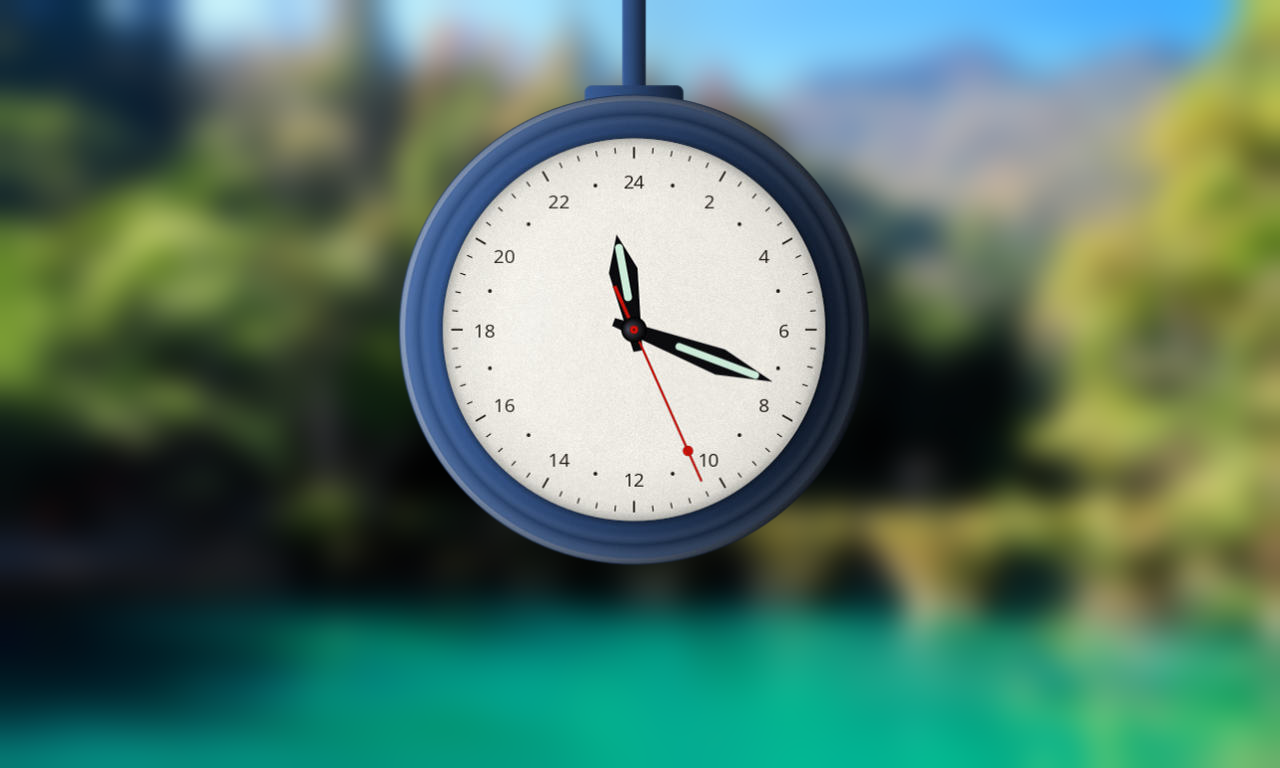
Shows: 23:18:26
